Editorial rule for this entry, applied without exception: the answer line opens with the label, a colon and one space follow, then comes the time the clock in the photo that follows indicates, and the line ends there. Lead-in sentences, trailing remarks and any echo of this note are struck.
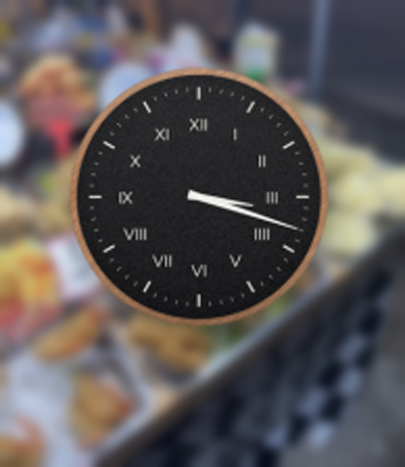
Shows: 3:18
